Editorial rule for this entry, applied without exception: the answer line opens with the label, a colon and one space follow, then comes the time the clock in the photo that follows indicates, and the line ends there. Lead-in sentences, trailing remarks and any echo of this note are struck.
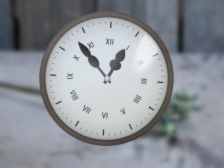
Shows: 12:53
